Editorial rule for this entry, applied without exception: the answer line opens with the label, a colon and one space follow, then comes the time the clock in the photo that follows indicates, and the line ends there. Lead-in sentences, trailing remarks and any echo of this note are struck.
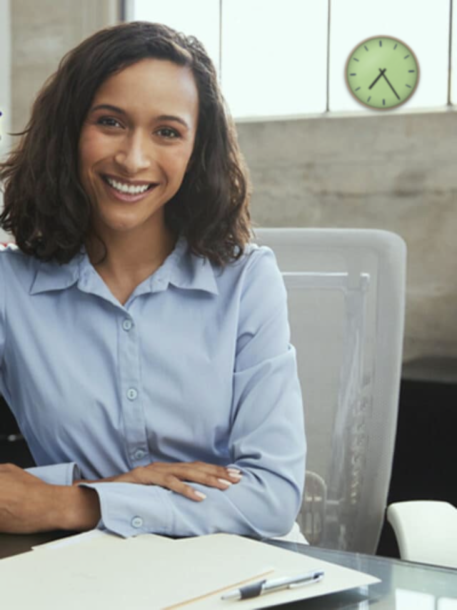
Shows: 7:25
